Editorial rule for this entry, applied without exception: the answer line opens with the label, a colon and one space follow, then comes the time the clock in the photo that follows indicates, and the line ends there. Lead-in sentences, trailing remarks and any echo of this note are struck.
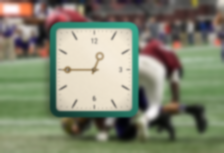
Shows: 12:45
